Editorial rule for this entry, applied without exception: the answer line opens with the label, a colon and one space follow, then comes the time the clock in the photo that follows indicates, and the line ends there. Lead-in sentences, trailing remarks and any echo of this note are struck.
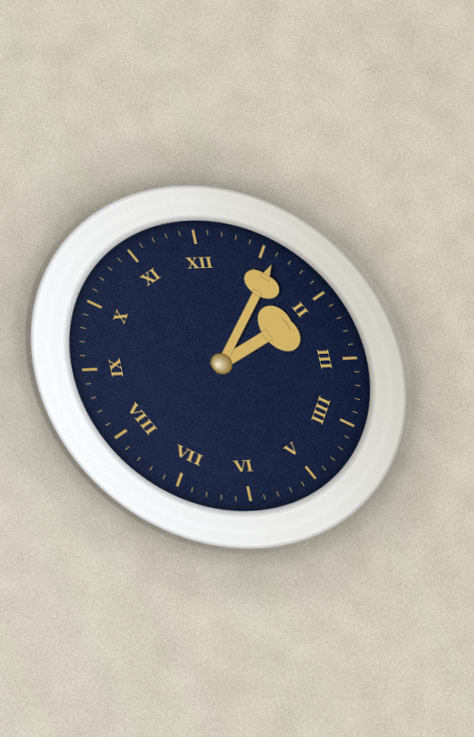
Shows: 2:06
